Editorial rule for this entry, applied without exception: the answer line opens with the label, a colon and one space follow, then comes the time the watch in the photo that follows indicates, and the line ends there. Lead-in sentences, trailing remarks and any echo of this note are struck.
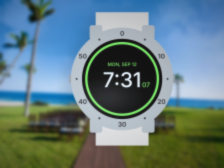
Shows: 7:31
